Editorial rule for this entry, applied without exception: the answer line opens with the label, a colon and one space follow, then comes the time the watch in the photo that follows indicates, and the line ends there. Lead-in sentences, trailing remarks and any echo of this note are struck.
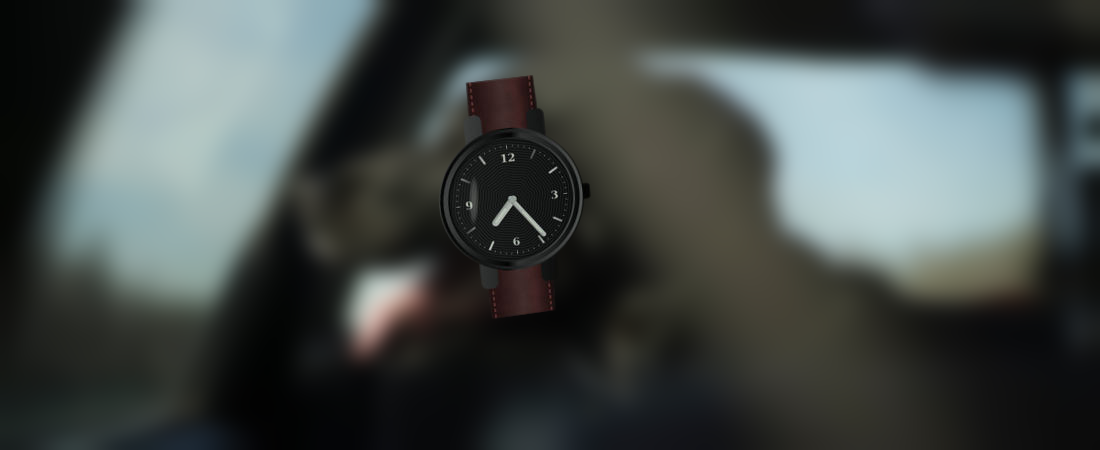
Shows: 7:24
